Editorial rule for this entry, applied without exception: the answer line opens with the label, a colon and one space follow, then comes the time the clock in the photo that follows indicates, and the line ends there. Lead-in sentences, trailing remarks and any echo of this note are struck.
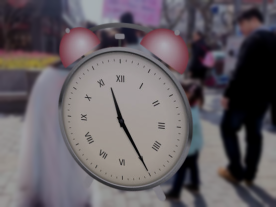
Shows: 11:25
